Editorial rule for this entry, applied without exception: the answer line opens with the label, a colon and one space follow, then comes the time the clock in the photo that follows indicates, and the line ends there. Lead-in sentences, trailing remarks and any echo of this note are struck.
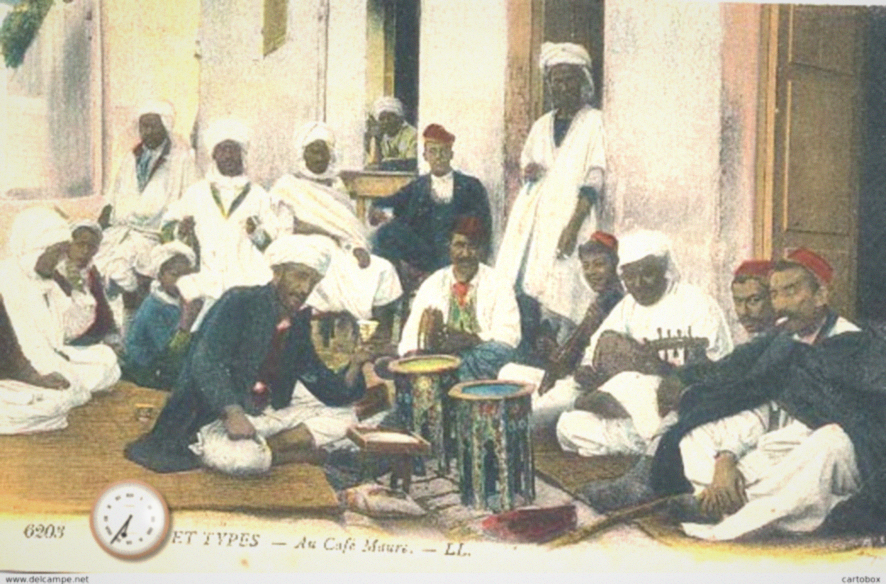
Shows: 6:36
